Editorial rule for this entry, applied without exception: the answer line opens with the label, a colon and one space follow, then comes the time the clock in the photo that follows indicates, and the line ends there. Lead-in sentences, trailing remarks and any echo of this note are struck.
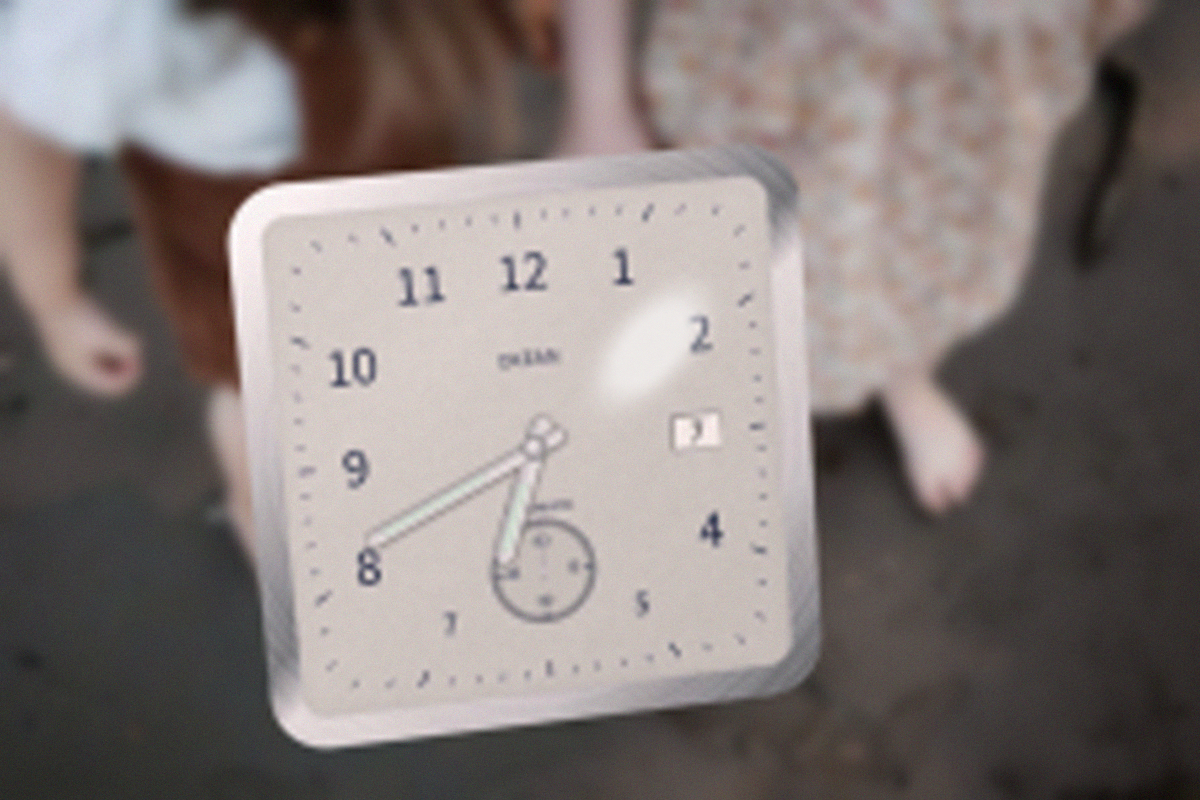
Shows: 6:41
